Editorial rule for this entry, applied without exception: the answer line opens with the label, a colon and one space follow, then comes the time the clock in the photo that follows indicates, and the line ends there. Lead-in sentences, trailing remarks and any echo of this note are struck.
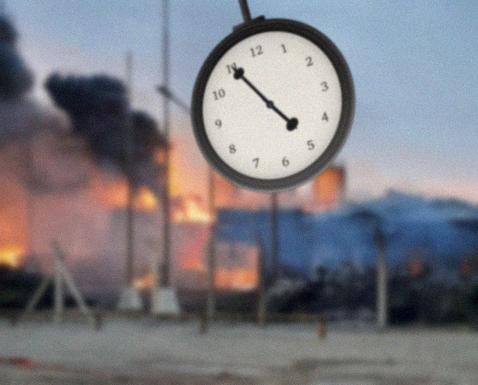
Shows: 4:55
